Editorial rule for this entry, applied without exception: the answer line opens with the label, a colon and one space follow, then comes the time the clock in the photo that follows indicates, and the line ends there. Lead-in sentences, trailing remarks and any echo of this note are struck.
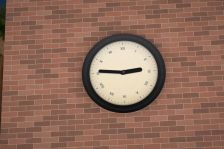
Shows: 2:46
